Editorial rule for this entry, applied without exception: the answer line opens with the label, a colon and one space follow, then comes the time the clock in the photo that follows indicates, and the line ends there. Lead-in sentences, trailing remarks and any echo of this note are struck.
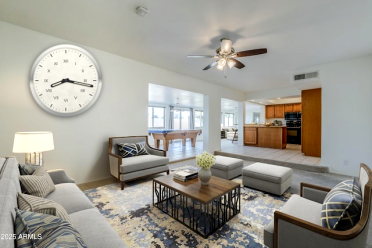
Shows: 8:17
